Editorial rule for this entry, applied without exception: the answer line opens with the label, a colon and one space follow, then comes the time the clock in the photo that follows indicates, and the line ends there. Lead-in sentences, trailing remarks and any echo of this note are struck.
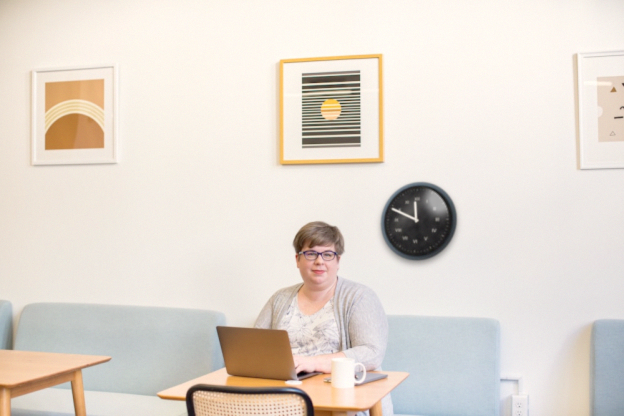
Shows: 11:49
